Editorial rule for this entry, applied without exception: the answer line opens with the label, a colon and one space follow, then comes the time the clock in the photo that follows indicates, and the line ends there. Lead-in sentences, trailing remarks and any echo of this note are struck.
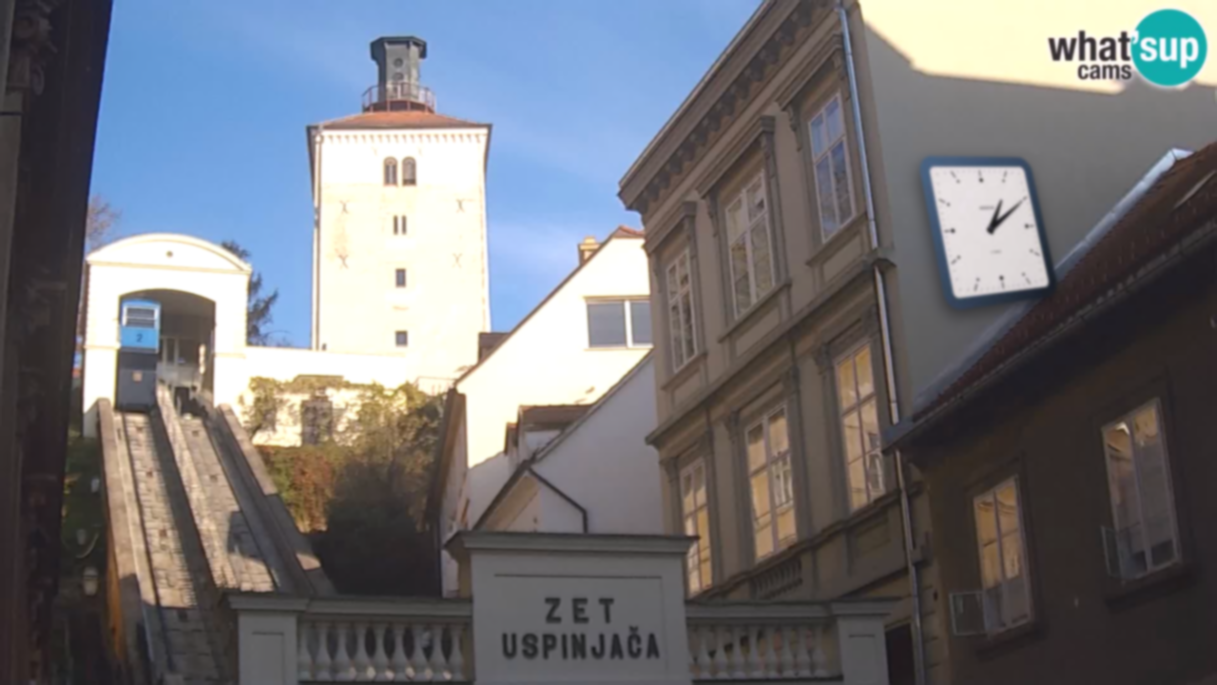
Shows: 1:10
